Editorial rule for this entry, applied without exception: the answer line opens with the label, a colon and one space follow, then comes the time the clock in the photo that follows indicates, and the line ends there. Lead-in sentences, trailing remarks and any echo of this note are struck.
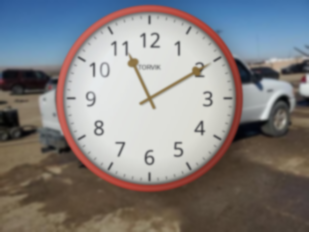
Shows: 11:10
